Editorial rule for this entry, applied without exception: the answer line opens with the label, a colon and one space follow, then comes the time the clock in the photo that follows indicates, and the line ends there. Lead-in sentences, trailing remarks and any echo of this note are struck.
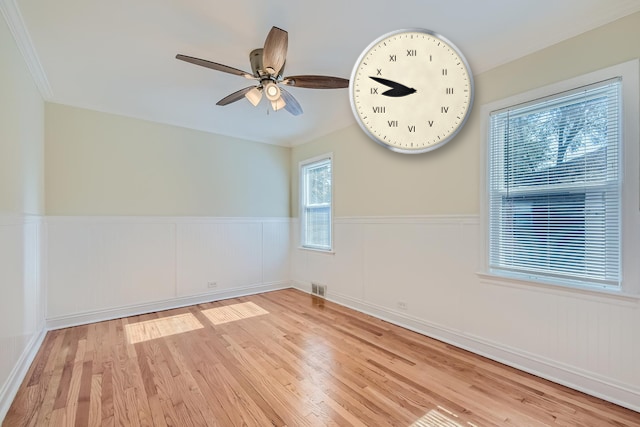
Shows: 8:48
